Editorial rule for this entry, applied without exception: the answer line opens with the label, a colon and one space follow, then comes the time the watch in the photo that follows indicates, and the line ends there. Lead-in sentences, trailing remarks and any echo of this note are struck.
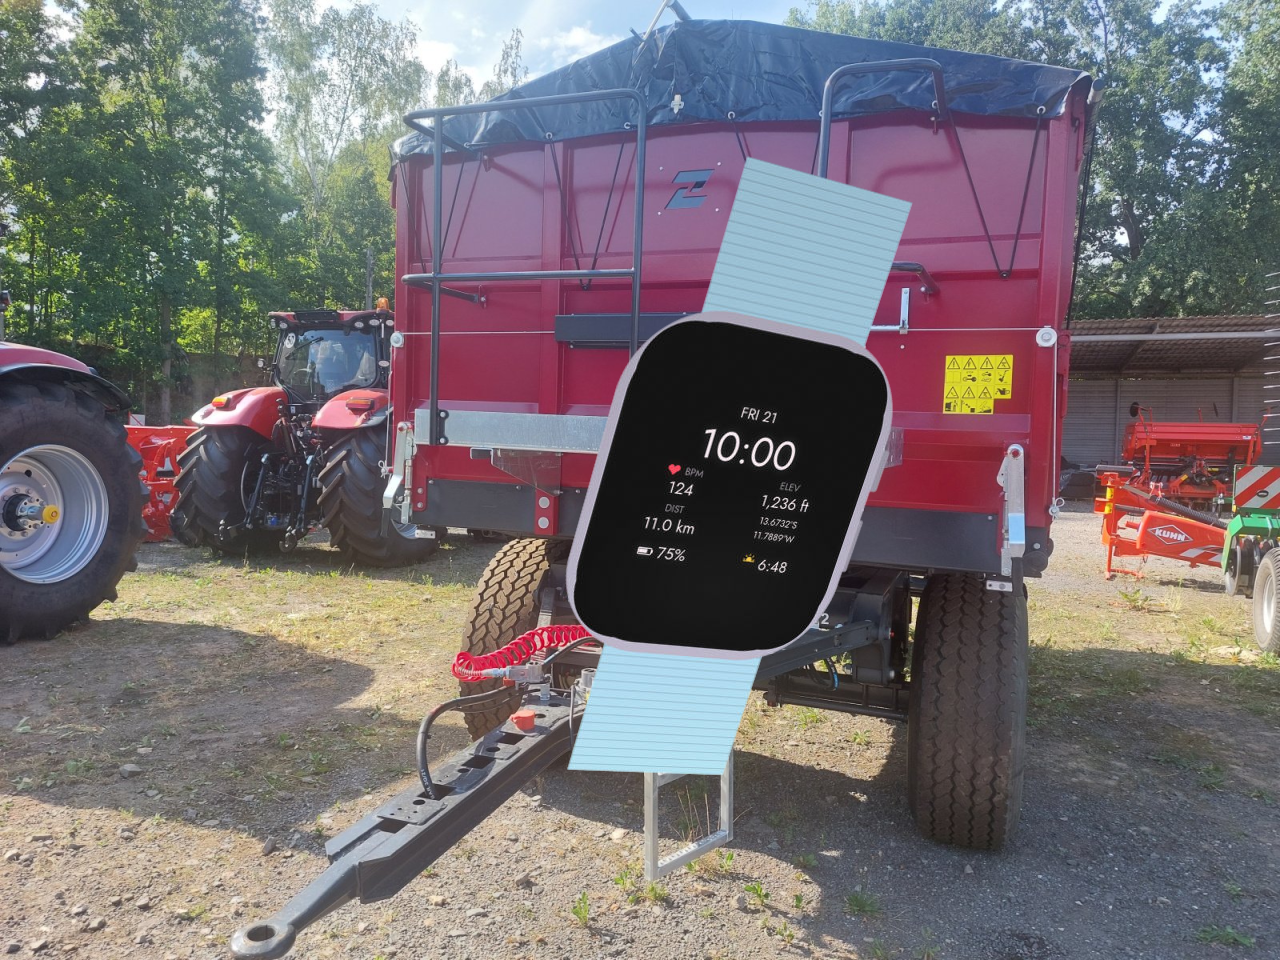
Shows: 10:00
